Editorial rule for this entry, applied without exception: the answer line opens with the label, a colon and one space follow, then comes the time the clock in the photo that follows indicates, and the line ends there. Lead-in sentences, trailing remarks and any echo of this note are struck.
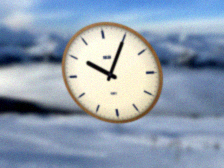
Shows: 10:05
